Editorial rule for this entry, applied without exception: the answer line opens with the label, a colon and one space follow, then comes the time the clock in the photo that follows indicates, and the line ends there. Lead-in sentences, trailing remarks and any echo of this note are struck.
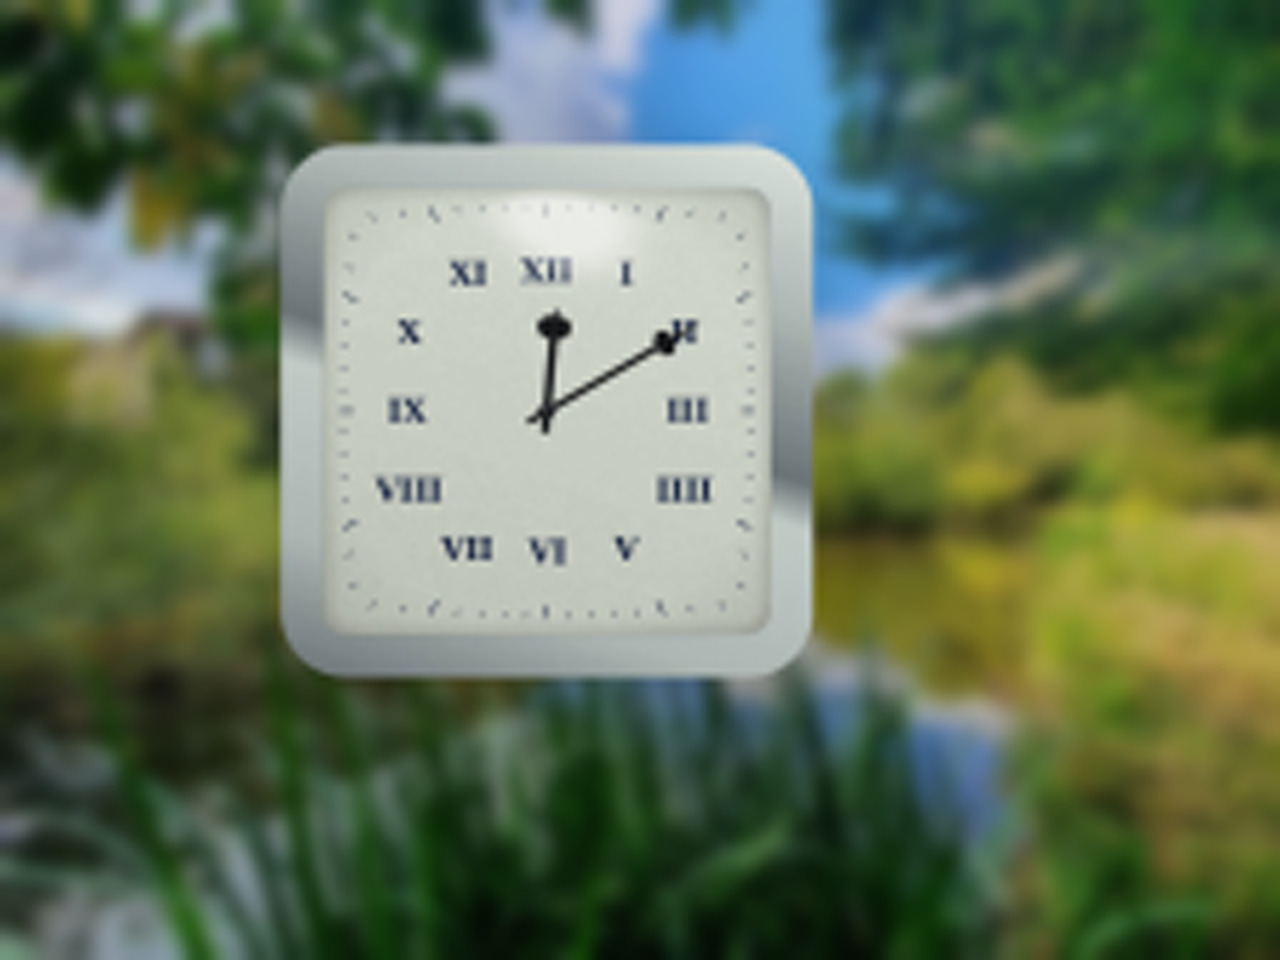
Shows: 12:10
